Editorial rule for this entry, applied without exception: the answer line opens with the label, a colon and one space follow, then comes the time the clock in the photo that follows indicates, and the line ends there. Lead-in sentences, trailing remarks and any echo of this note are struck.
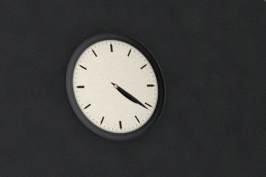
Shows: 4:21
